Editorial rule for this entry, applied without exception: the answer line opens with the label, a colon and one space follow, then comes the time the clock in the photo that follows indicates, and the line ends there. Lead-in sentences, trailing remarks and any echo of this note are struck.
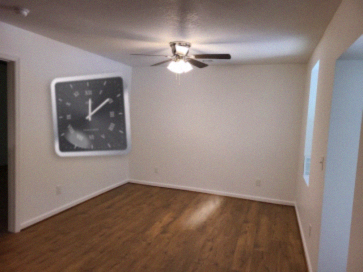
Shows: 12:09
